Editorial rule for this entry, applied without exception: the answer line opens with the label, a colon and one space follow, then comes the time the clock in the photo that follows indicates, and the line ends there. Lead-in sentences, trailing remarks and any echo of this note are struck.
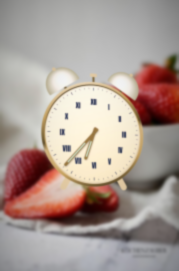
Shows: 6:37
